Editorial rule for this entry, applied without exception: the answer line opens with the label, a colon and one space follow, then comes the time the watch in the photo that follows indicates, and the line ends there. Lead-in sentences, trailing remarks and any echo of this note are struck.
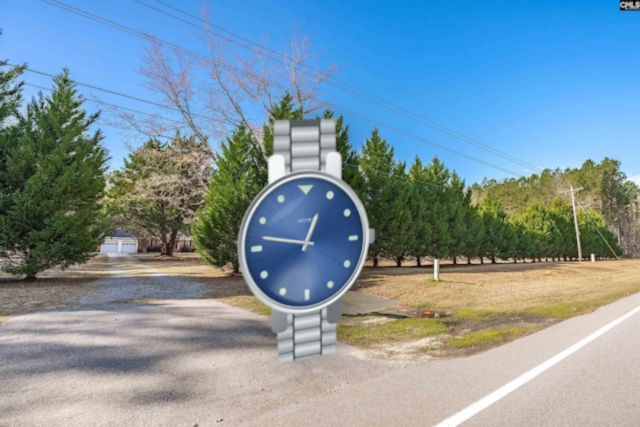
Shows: 12:47
